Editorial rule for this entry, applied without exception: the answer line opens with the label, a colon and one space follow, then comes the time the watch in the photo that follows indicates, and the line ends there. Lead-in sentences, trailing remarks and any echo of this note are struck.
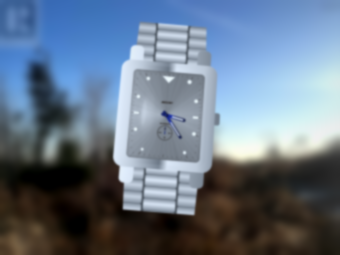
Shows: 3:24
